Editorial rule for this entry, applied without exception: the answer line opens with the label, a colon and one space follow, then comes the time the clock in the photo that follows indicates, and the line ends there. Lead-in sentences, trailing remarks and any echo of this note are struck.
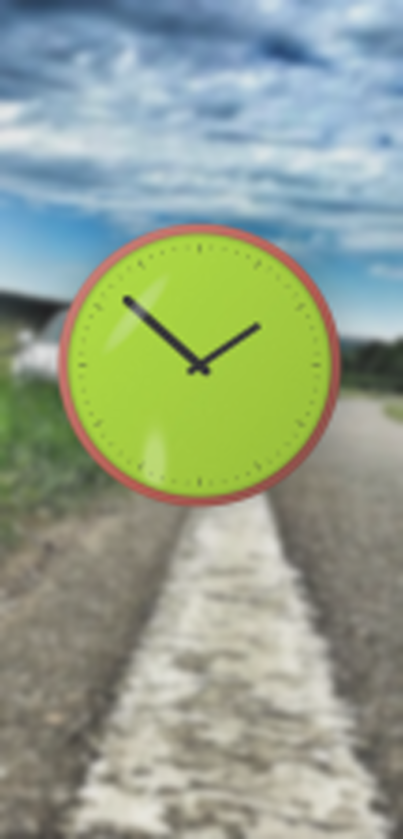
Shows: 1:52
